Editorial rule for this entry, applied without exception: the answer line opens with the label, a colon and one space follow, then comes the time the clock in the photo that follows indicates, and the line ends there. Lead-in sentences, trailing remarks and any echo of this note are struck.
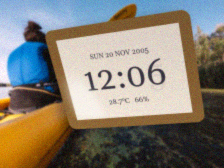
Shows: 12:06
